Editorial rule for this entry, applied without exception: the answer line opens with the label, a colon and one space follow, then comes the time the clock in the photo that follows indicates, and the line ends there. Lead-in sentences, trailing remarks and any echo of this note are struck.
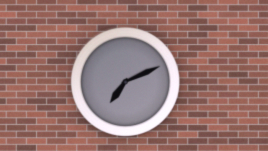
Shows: 7:11
